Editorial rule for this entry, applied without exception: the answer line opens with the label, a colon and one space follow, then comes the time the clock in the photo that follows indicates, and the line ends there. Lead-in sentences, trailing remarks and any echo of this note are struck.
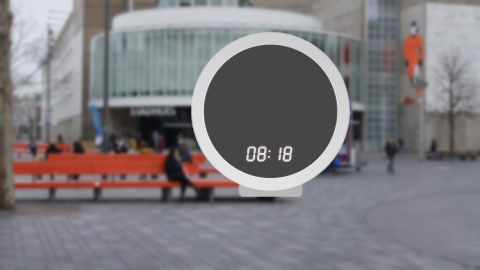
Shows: 8:18
